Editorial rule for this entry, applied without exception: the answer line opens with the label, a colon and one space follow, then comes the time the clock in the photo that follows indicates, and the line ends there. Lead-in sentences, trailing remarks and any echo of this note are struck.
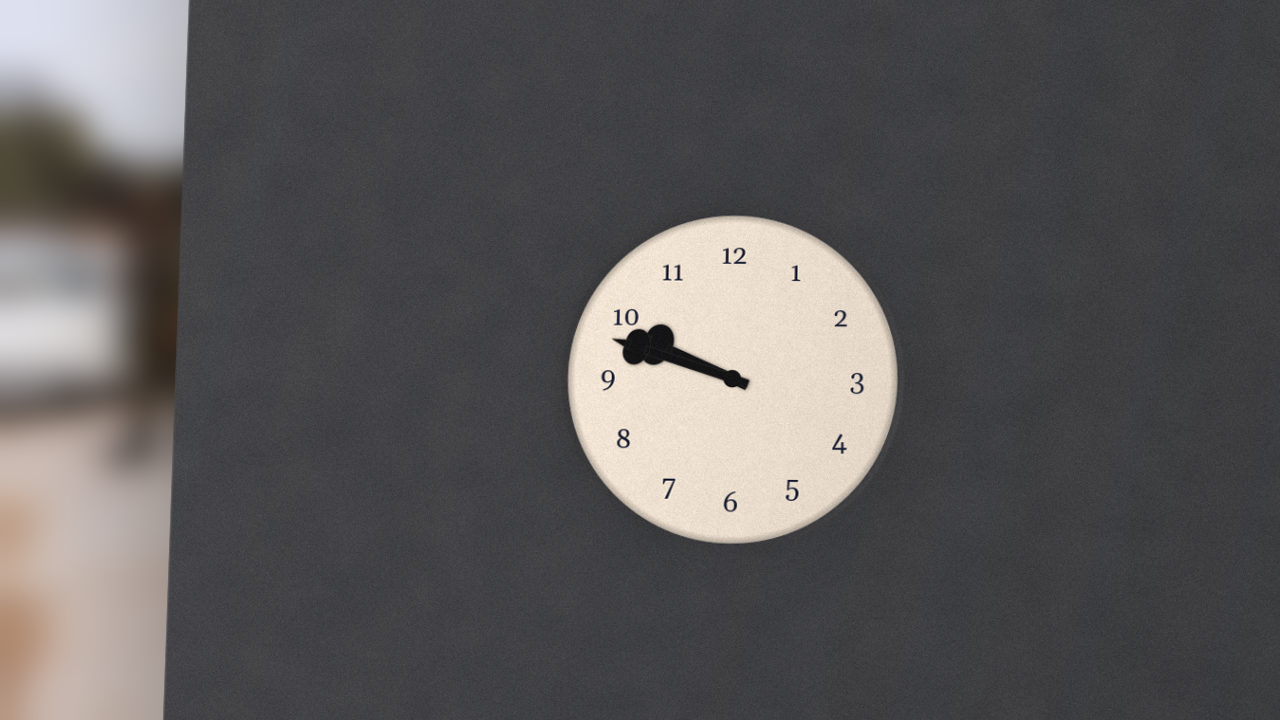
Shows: 9:48
